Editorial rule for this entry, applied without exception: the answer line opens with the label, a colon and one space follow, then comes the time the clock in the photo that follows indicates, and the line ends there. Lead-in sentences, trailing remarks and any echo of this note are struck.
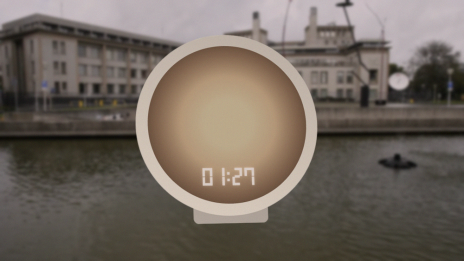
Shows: 1:27
